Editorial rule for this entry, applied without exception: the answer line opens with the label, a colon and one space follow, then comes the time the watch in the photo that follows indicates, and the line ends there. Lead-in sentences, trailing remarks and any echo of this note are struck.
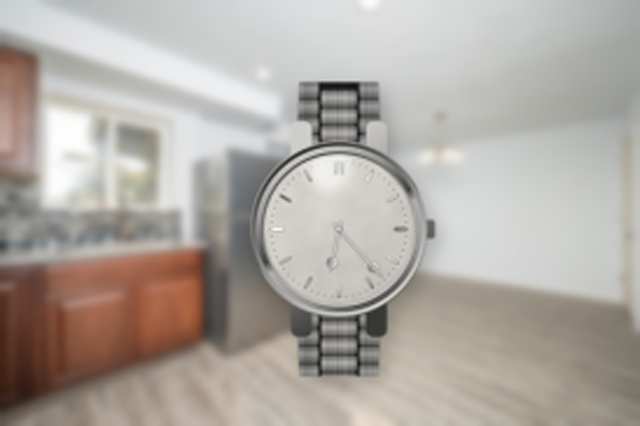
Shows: 6:23
